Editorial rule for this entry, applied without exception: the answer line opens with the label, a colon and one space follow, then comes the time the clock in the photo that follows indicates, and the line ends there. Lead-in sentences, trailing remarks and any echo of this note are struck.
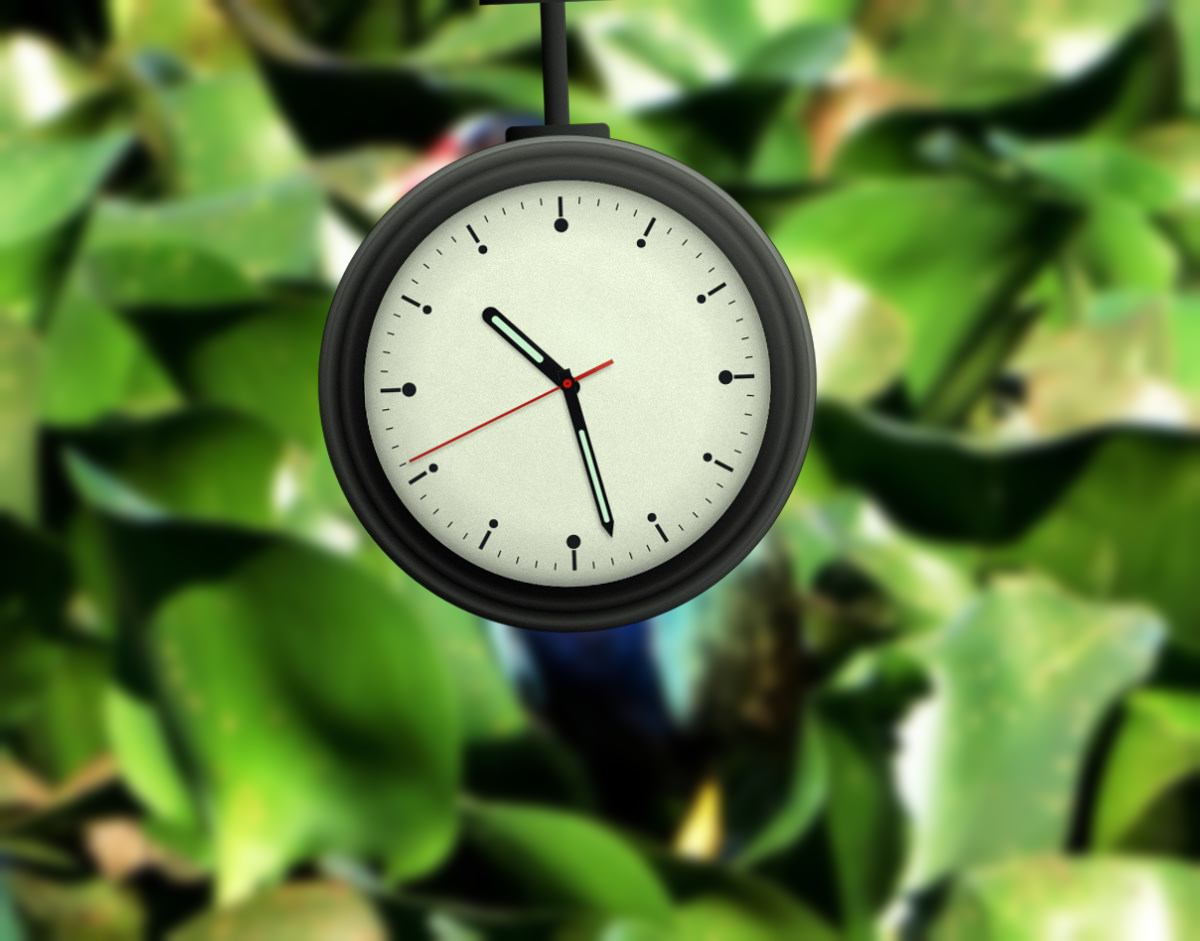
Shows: 10:27:41
